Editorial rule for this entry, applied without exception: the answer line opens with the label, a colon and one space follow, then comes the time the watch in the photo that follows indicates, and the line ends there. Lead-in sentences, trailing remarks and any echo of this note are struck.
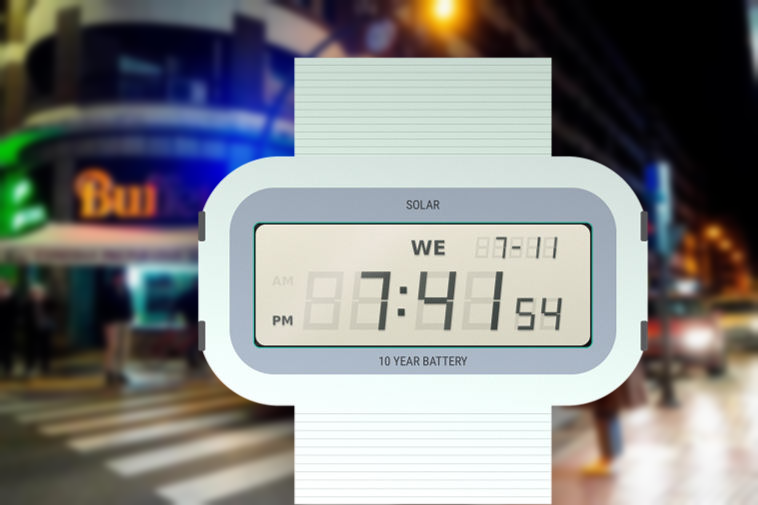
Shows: 7:41:54
